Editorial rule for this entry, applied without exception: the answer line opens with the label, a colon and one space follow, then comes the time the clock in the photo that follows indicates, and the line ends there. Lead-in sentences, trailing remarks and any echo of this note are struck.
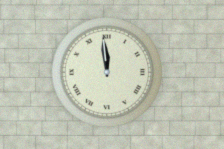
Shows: 11:59
